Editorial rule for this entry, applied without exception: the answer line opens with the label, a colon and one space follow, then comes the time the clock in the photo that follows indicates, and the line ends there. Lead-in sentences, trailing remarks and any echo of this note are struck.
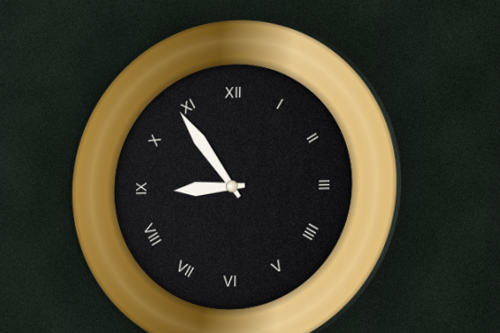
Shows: 8:54
